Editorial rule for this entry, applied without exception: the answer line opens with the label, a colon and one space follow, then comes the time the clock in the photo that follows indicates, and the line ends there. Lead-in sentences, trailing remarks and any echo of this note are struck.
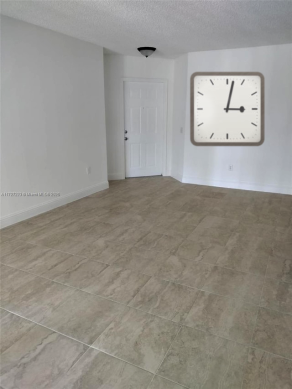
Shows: 3:02
